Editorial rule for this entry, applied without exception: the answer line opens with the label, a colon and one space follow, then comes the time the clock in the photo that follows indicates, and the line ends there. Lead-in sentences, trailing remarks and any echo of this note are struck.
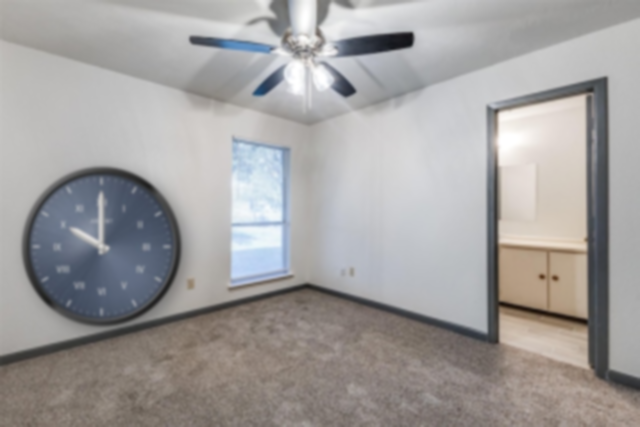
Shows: 10:00
